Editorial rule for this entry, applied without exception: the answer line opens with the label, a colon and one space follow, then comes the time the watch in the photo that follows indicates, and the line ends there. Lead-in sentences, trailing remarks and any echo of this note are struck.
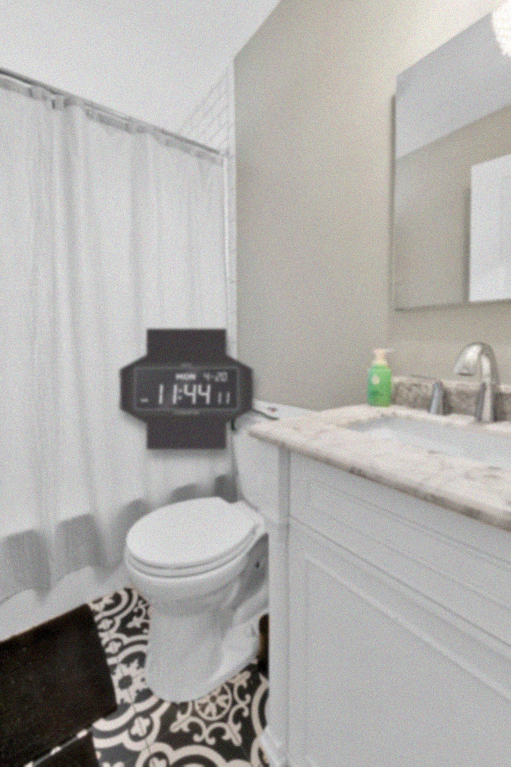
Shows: 11:44
